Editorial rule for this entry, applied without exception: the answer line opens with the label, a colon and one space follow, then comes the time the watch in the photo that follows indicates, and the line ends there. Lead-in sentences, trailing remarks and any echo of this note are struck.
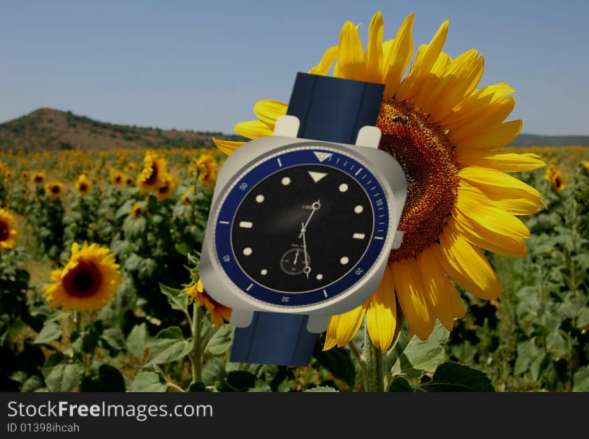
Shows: 12:27
